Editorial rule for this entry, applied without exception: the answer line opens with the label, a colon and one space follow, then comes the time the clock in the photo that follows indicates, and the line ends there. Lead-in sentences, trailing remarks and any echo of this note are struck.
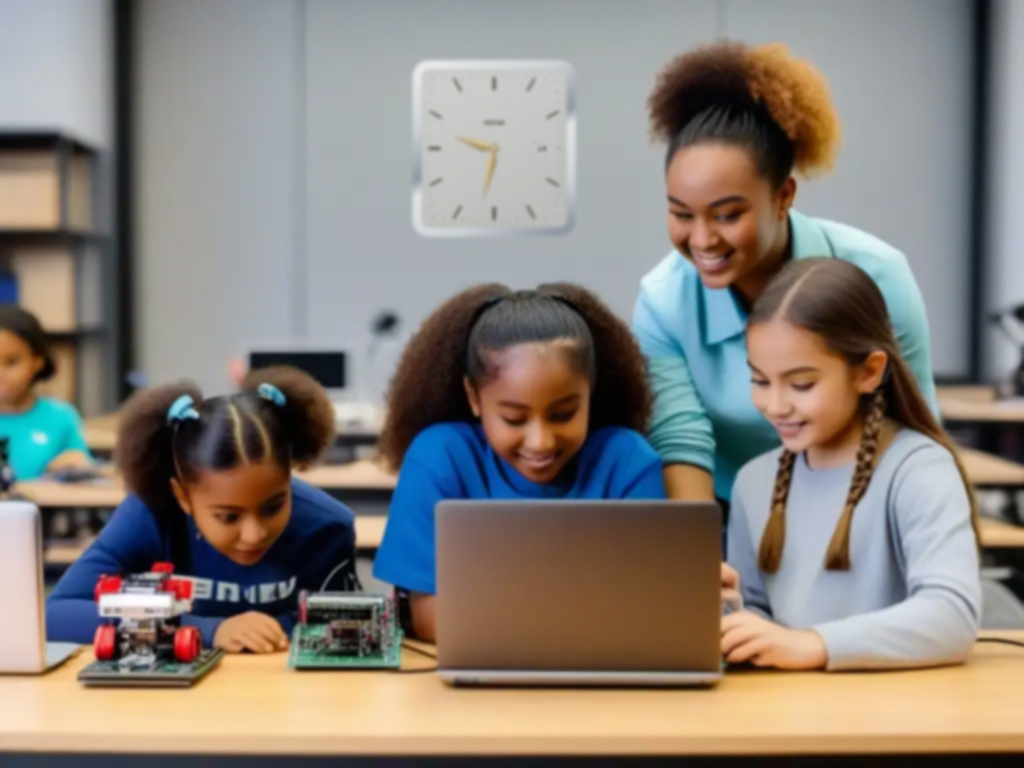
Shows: 9:32
